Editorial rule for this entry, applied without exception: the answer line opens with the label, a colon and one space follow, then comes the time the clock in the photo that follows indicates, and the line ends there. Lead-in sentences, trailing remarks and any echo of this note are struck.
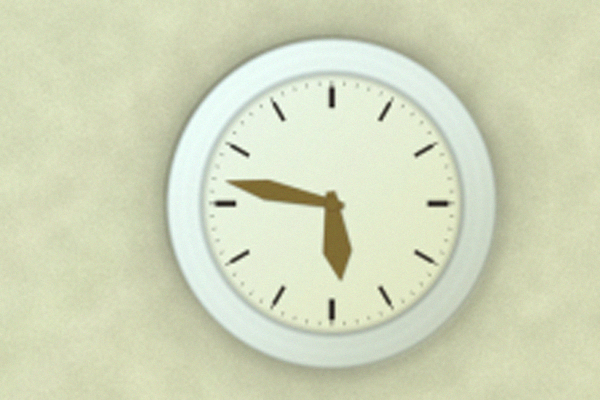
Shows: 5:47
